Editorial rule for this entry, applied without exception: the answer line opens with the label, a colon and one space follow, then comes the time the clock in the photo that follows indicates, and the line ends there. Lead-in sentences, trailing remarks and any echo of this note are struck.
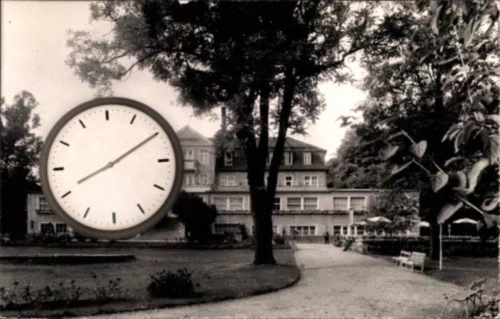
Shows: 8:10
